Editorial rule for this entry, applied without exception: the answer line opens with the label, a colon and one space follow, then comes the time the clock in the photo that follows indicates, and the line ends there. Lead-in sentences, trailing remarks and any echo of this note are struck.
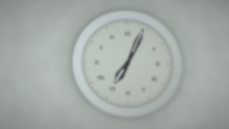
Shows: 7:04
